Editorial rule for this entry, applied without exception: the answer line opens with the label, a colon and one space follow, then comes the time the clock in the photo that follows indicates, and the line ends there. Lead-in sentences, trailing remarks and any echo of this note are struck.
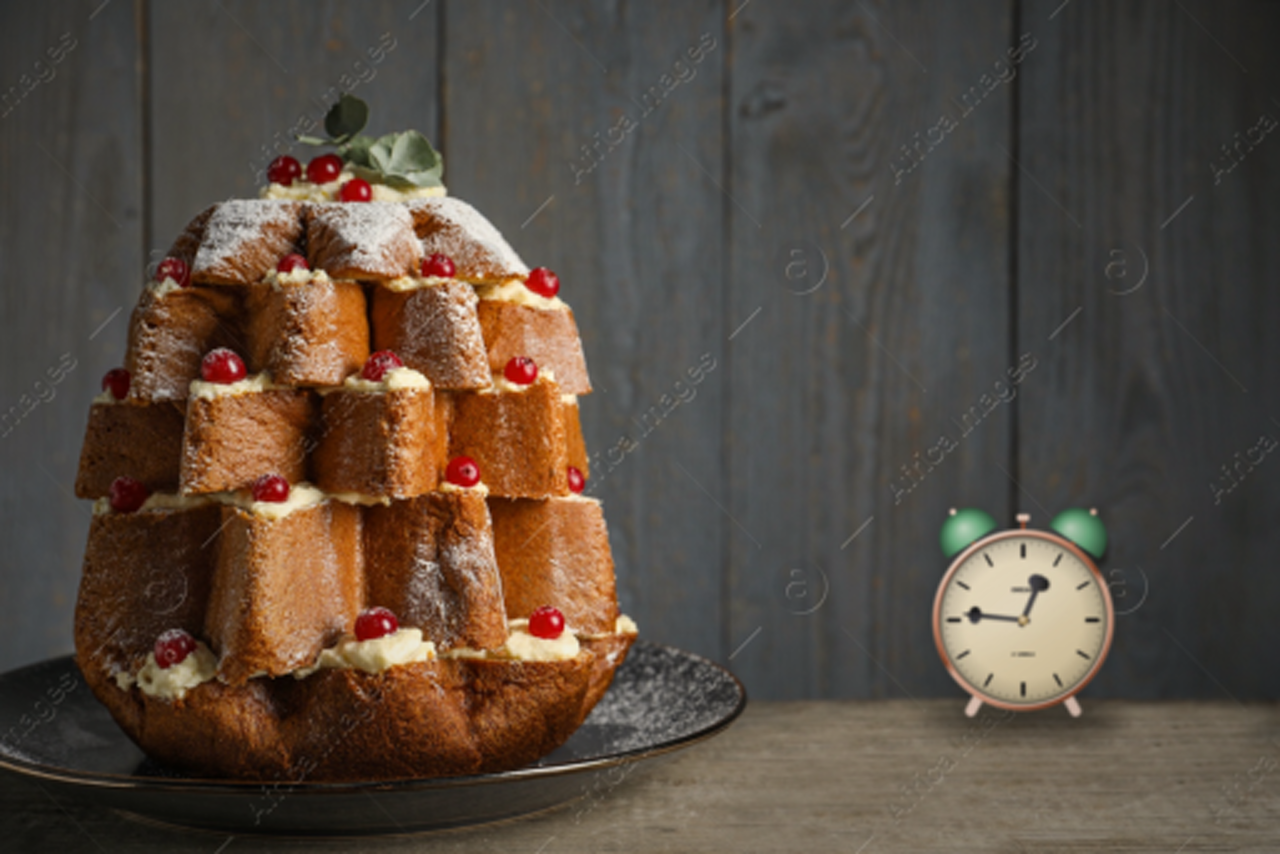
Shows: 12:46
